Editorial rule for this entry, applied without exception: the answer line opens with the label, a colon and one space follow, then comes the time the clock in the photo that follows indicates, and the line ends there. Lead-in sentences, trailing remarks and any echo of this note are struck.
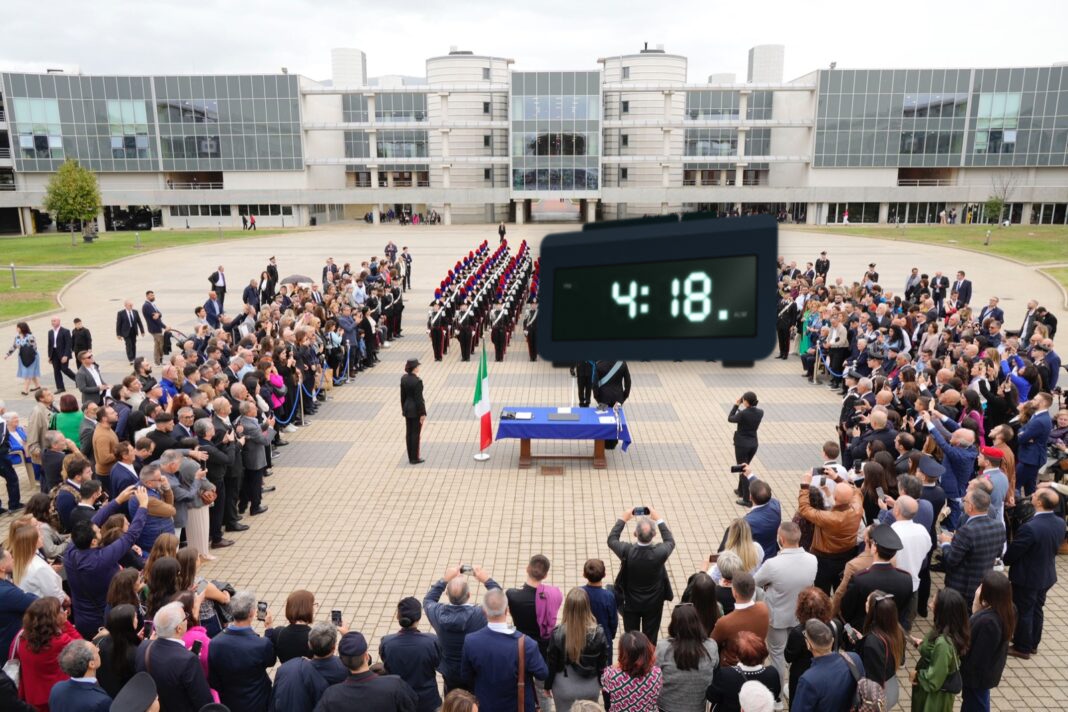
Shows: 4:18
